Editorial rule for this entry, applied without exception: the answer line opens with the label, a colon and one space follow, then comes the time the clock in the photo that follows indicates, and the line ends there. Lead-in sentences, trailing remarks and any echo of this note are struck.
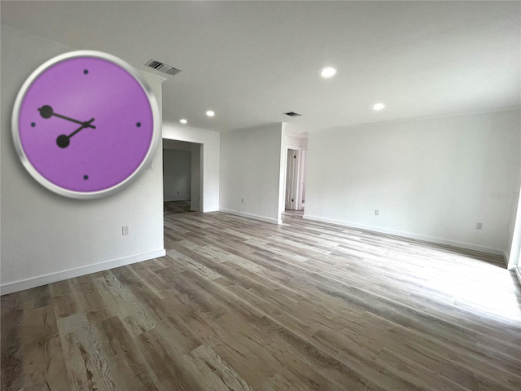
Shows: 7:48
